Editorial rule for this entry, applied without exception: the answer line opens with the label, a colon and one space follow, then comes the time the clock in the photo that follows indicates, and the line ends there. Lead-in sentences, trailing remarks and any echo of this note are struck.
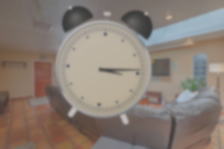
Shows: 3:14
